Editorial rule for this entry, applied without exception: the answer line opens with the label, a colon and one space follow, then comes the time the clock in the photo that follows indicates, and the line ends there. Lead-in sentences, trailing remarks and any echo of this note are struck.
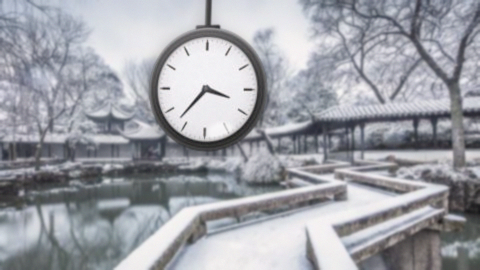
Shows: 3:37
